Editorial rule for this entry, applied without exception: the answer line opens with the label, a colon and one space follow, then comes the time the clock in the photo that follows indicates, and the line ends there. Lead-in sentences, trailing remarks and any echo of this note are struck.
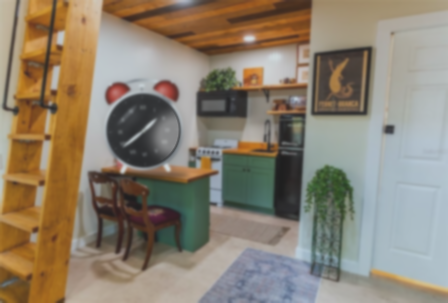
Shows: 1:39
